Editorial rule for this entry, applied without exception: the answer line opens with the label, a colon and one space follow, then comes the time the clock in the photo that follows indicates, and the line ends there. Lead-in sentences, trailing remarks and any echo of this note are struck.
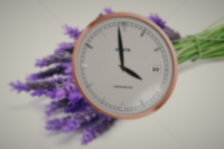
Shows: 3:59
